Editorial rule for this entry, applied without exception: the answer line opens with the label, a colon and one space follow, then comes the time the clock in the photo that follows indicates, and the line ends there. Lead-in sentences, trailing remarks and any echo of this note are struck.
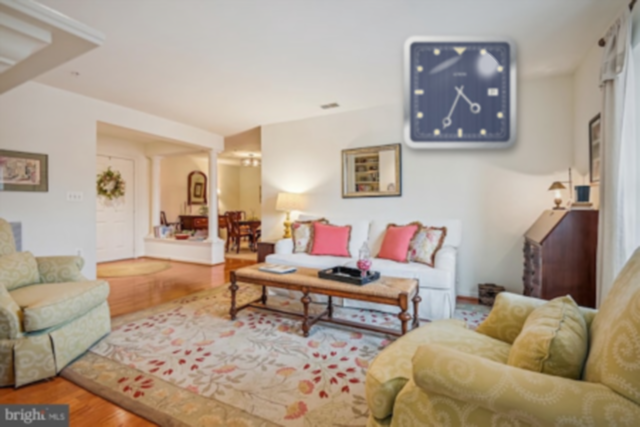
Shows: 4:34
